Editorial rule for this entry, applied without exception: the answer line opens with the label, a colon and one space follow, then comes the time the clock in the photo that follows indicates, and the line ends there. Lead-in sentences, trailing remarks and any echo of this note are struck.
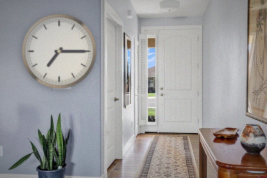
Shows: 7:15
